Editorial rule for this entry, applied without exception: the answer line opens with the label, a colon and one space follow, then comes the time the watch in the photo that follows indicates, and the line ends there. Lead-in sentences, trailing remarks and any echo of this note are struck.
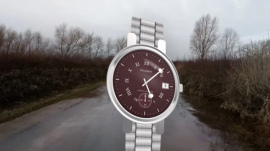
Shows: 5:08
